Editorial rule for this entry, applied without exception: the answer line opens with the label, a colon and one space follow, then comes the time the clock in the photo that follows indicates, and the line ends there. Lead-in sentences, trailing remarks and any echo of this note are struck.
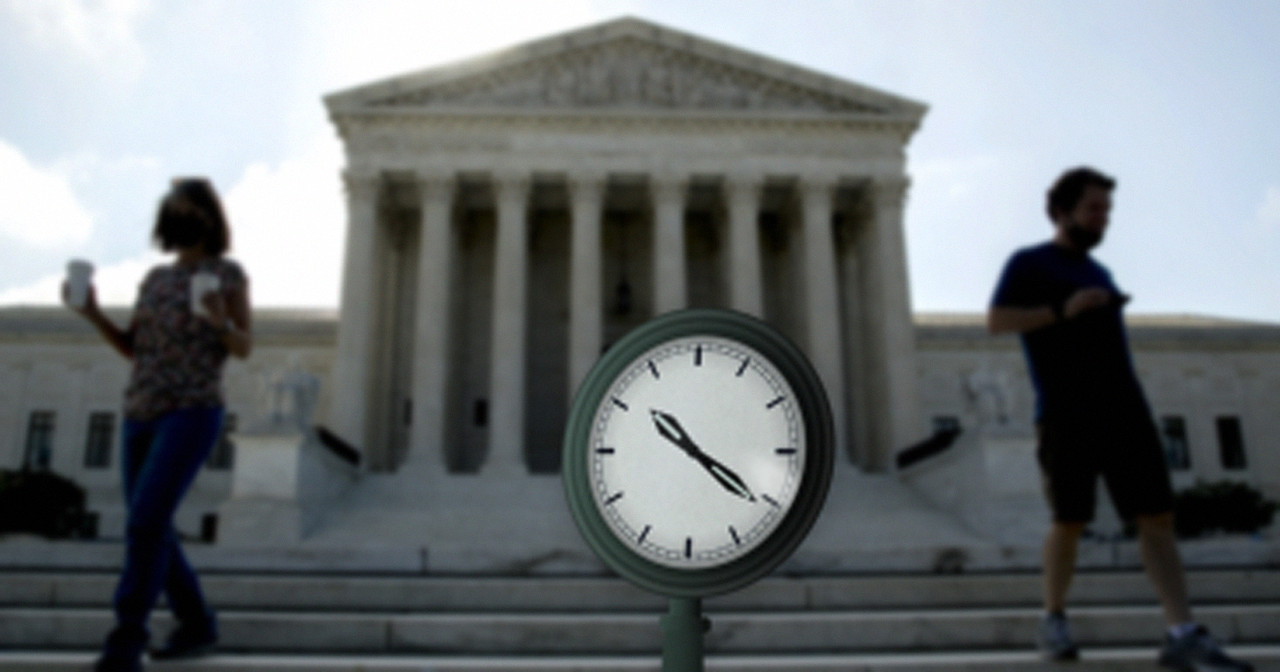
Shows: 10:21
